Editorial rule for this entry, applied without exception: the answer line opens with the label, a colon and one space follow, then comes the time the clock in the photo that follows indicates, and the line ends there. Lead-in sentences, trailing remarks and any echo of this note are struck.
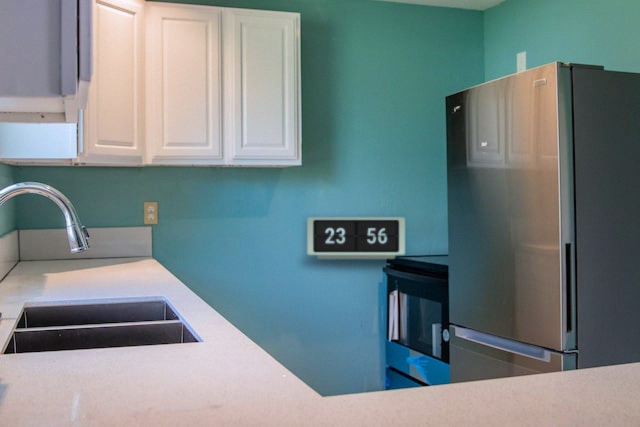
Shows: 23:56
